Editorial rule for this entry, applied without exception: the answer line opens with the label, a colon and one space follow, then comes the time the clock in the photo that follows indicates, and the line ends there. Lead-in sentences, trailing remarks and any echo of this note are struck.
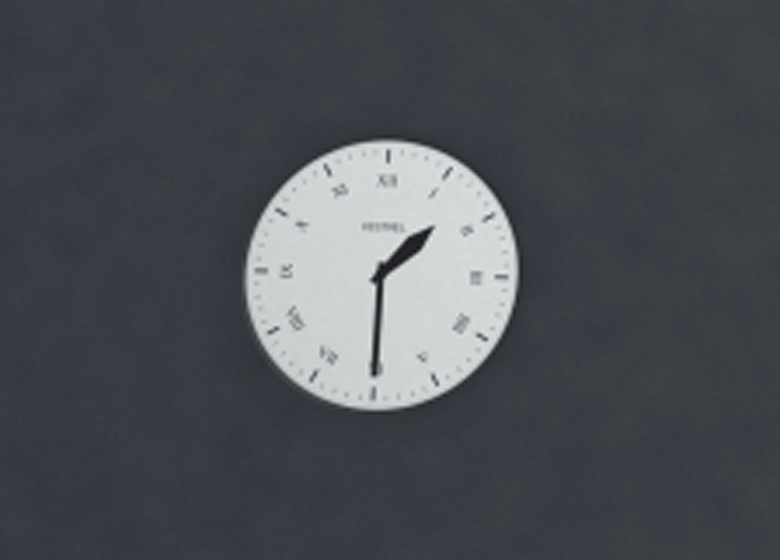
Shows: 1:30
